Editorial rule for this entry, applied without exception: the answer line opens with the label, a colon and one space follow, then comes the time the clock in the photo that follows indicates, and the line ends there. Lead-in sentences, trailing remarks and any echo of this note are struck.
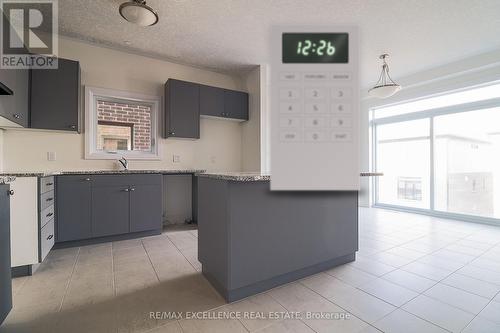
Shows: 12:26
